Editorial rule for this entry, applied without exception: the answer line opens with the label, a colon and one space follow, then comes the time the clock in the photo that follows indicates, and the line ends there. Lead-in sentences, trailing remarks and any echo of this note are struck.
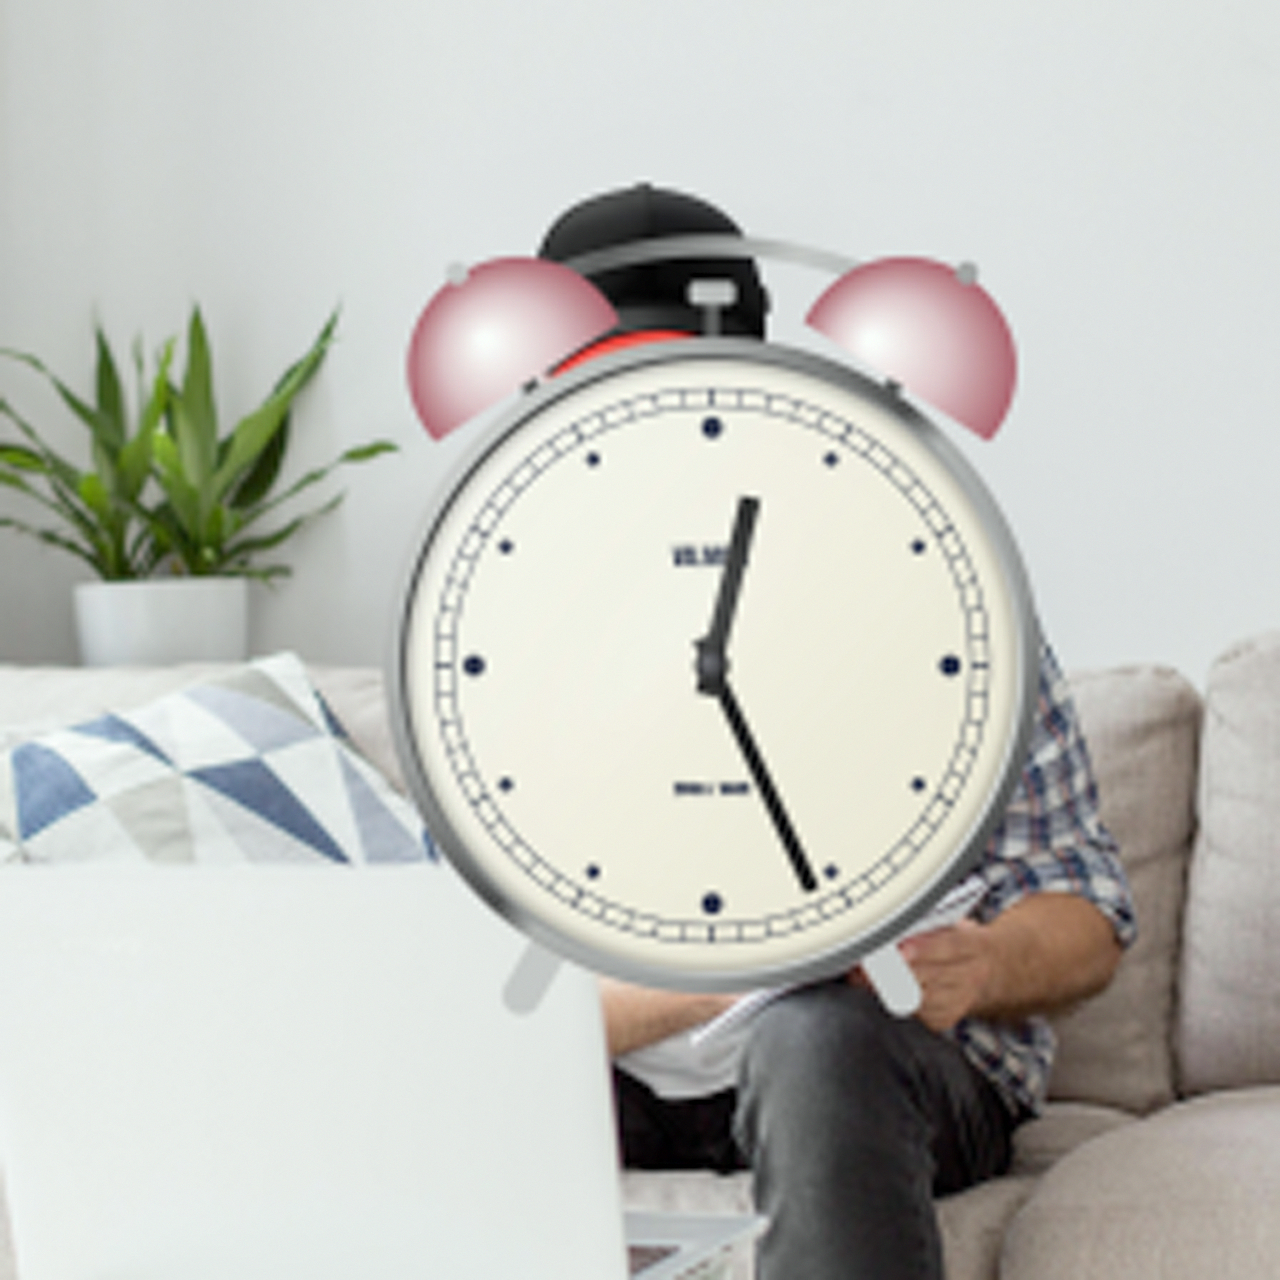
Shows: 12:26
